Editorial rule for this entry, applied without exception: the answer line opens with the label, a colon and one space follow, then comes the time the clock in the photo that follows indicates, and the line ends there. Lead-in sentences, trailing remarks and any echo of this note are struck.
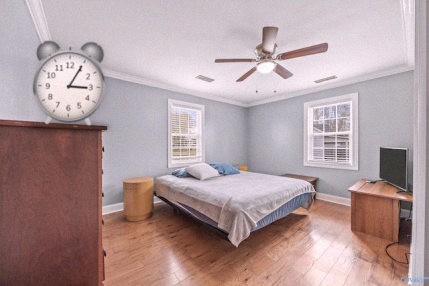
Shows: 3:05
